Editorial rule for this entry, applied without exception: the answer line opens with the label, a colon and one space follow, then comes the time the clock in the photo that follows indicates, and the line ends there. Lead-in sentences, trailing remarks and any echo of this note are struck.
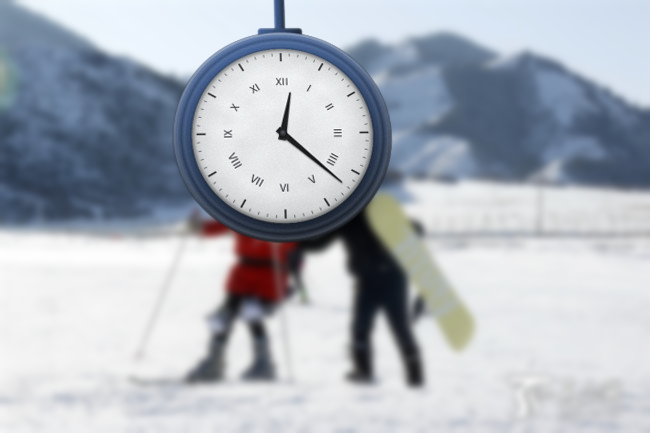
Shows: 12:22
